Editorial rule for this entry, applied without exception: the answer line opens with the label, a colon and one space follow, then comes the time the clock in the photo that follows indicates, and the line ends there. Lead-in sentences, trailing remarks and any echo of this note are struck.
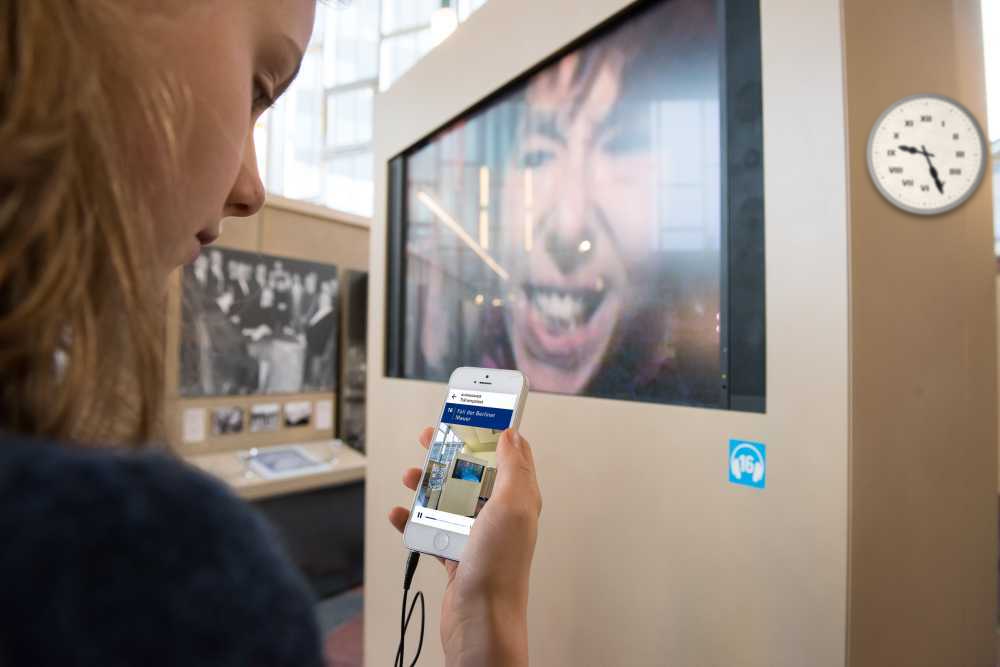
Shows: 9:26
